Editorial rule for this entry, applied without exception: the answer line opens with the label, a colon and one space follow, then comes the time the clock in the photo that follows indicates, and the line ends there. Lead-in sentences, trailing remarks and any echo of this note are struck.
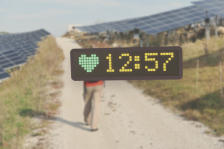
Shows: 12:57
